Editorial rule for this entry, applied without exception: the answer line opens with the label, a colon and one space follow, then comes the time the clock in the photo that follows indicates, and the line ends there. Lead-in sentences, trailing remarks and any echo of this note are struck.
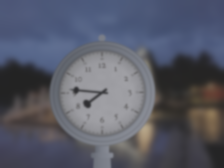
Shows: 7:46
